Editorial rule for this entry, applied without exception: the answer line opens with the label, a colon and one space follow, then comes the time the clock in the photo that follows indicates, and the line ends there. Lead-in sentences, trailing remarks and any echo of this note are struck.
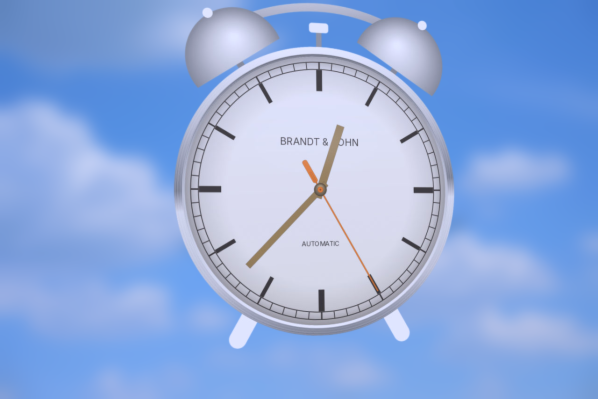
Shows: 12:37:25
